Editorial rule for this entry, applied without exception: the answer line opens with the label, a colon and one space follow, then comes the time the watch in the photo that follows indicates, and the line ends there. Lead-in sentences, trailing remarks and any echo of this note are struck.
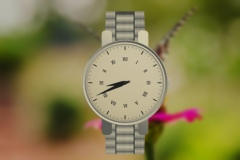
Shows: 8:41
